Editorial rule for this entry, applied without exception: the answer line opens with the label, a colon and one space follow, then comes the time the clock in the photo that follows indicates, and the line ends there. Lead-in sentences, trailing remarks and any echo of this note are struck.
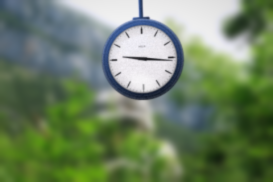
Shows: 9:16
